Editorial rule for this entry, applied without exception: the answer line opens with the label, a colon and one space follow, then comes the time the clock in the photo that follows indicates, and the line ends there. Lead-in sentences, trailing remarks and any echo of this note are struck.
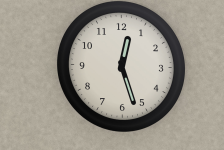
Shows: 12:27
